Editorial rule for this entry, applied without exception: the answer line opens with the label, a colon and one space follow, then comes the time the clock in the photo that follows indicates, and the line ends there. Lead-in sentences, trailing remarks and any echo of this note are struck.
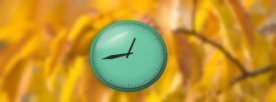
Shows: 12:43
